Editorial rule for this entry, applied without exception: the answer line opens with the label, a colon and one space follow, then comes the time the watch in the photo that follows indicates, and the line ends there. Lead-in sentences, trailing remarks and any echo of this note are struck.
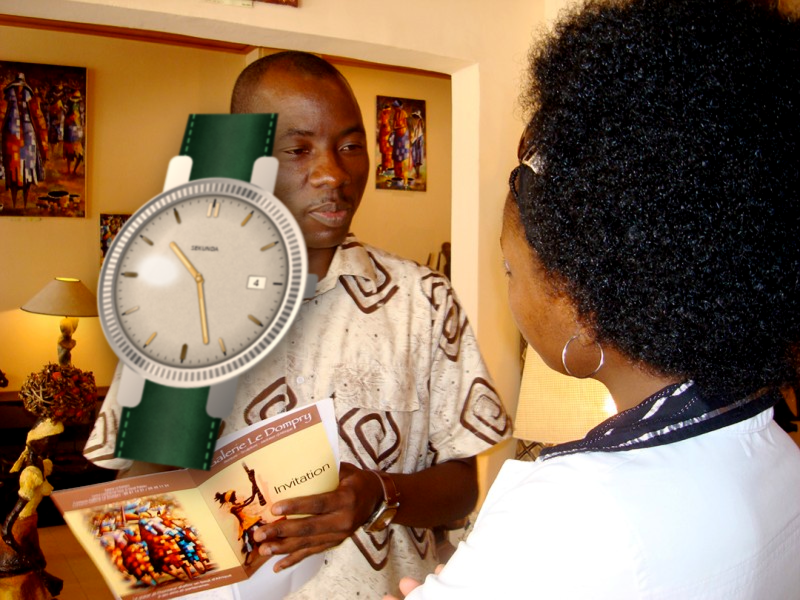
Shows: 10:27
